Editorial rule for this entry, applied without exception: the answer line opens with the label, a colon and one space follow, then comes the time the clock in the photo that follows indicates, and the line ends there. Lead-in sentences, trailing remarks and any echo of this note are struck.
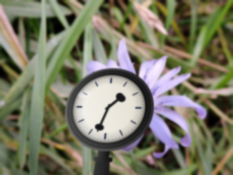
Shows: 1:33
